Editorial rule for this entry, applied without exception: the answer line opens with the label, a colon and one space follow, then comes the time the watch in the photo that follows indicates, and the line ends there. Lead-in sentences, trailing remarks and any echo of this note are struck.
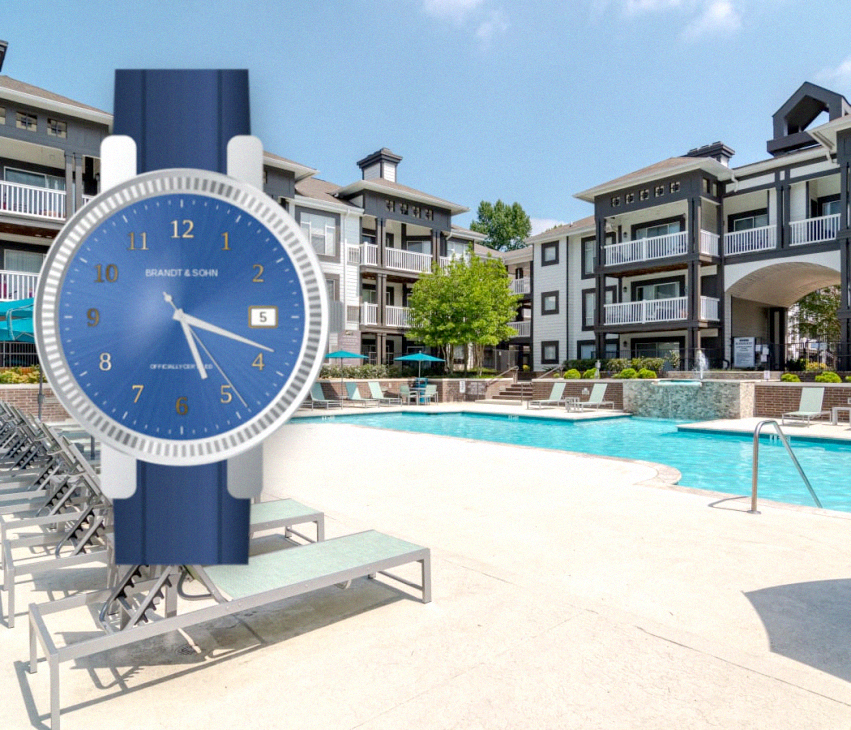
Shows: 5:18:24
